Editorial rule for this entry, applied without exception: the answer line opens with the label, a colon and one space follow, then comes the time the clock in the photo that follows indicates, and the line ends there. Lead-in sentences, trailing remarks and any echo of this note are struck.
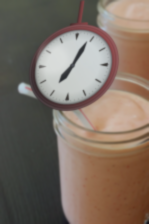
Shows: 7:04
